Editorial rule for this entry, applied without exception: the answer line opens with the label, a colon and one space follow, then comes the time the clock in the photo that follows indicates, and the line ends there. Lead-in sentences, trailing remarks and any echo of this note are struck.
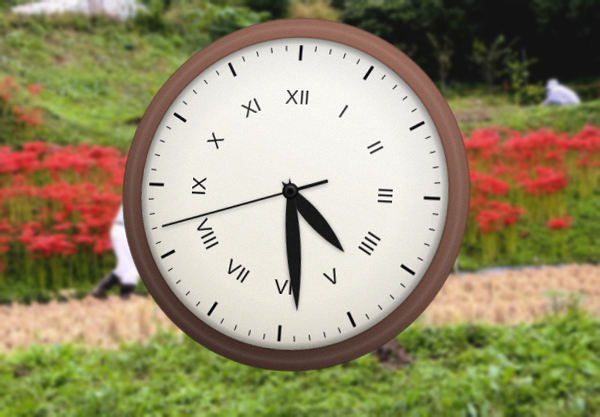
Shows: 4:28:42
